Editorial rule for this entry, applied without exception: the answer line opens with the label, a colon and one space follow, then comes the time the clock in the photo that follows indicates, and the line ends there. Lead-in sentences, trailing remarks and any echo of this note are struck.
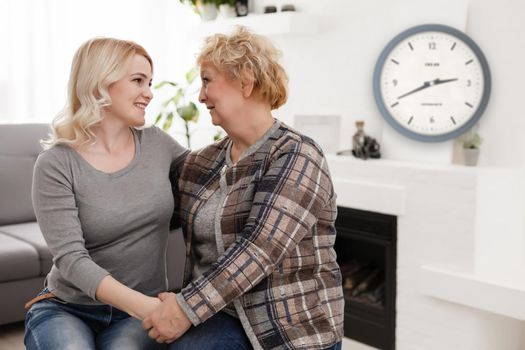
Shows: 2:41
